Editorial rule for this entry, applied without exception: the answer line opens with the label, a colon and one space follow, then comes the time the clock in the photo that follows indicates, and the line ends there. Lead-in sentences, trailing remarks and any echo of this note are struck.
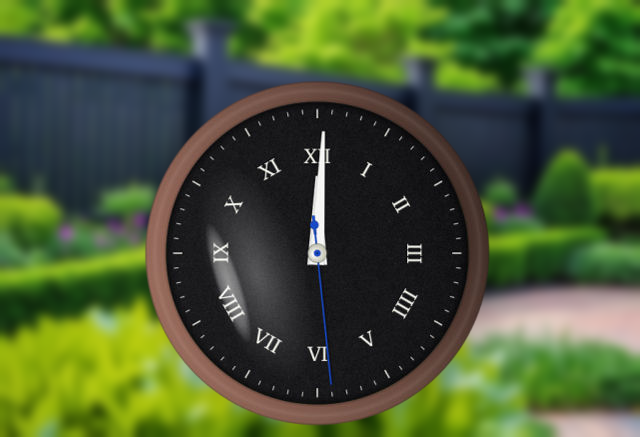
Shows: 12:00:29
